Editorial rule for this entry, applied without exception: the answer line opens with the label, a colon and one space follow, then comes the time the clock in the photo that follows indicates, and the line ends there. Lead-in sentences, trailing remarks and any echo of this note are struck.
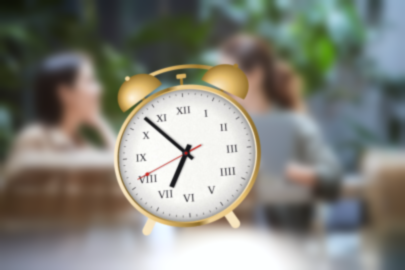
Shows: 6:52:41
